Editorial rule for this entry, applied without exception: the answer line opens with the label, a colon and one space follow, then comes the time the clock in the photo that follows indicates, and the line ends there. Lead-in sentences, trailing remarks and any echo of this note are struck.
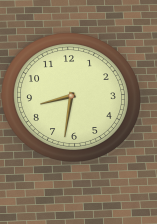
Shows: 8:32
